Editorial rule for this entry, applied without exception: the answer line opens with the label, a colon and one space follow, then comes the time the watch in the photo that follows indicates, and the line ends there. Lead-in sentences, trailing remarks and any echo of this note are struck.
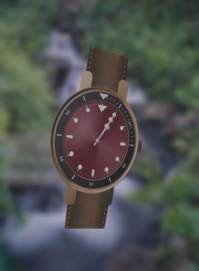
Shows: 1:05
